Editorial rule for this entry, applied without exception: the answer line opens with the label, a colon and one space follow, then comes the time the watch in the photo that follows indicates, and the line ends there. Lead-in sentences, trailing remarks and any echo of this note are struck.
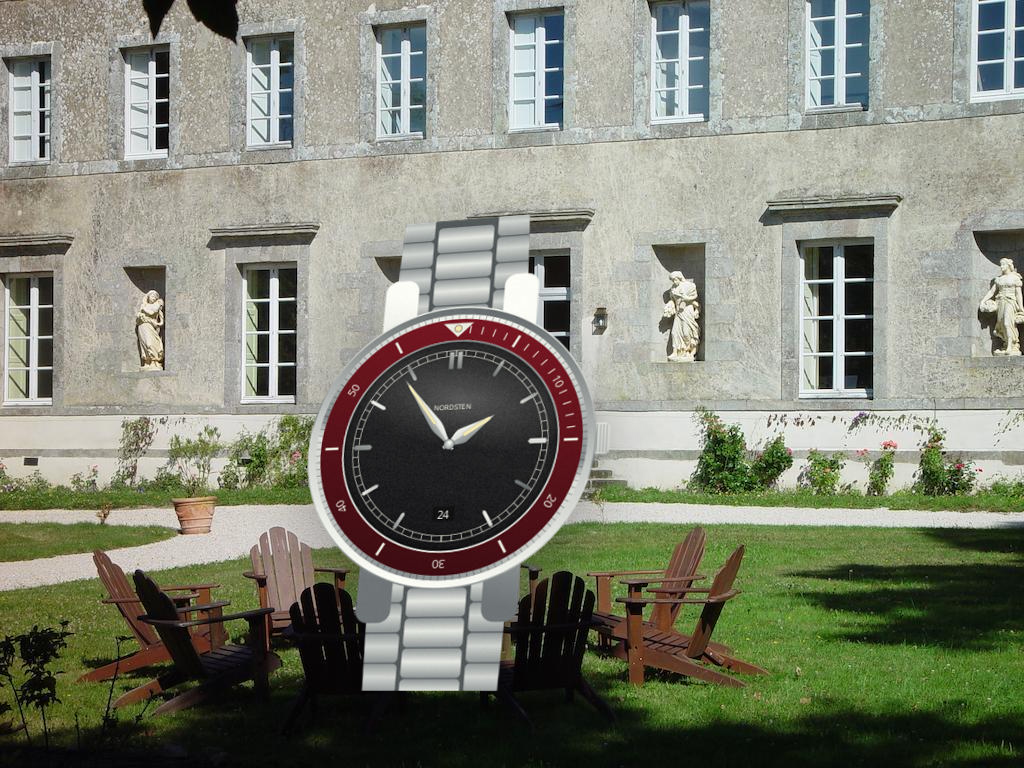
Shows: 1:54
